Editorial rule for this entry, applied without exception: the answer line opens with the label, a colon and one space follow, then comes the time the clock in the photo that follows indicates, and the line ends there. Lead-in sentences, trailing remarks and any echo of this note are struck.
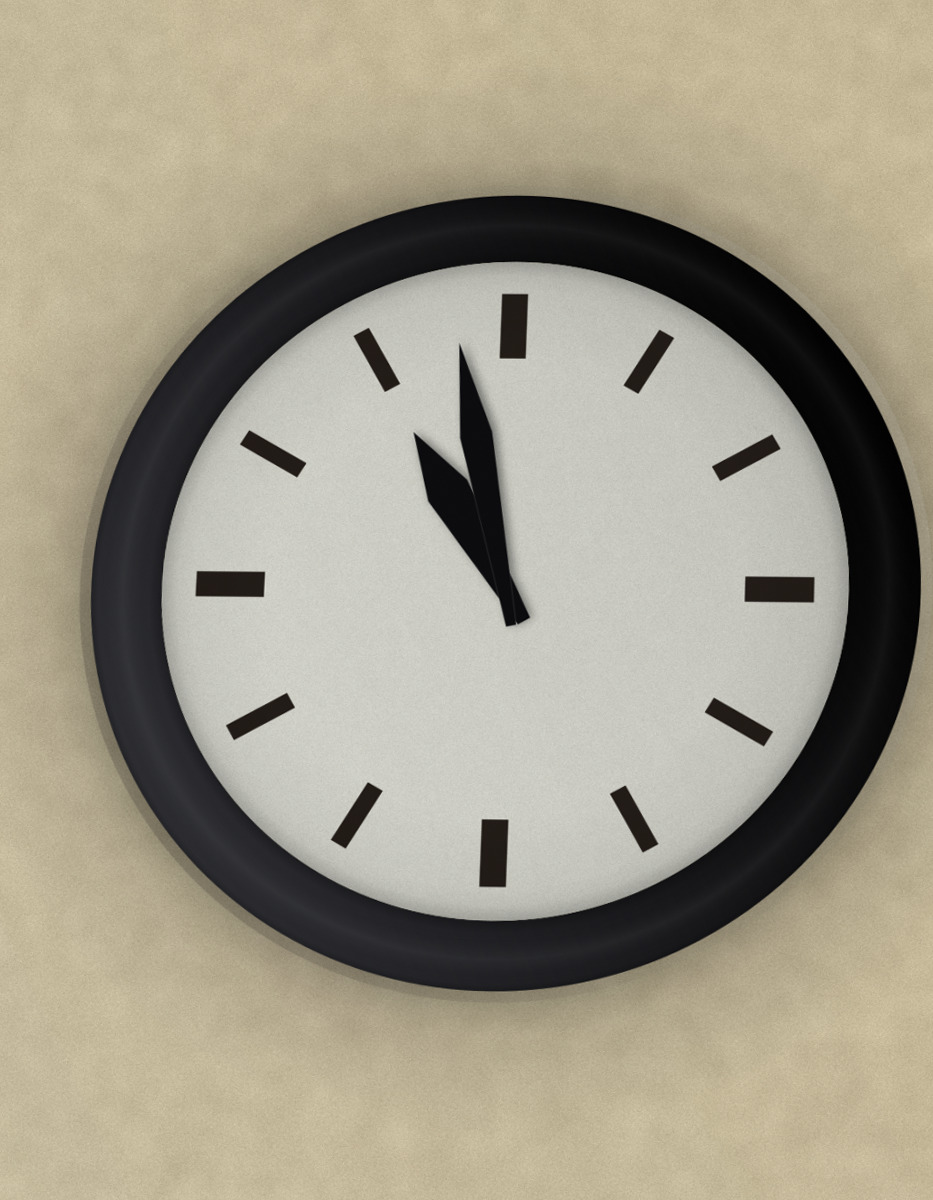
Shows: 10:58
